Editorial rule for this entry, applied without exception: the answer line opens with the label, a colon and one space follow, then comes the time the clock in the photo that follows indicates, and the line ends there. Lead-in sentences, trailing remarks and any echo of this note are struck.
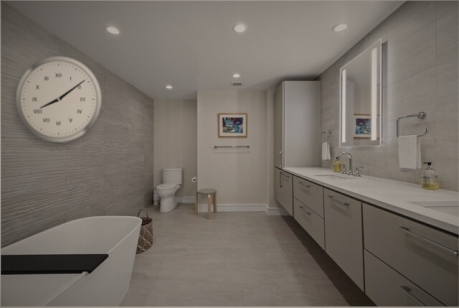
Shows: 8:09
